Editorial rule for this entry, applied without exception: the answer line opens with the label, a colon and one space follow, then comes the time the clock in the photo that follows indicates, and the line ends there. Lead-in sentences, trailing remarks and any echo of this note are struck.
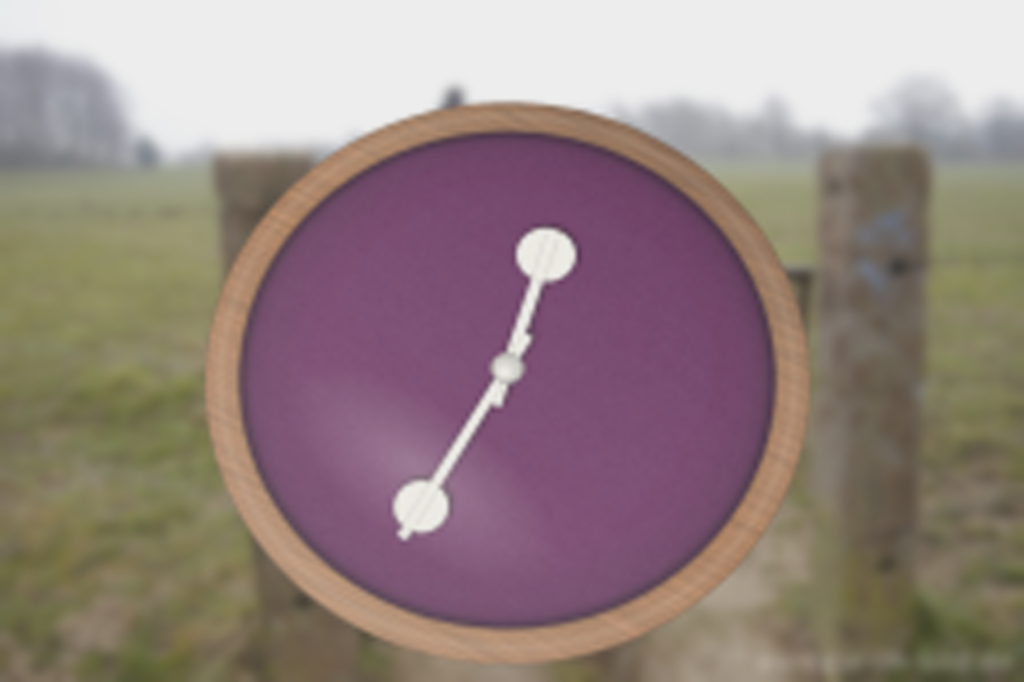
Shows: 12:35
